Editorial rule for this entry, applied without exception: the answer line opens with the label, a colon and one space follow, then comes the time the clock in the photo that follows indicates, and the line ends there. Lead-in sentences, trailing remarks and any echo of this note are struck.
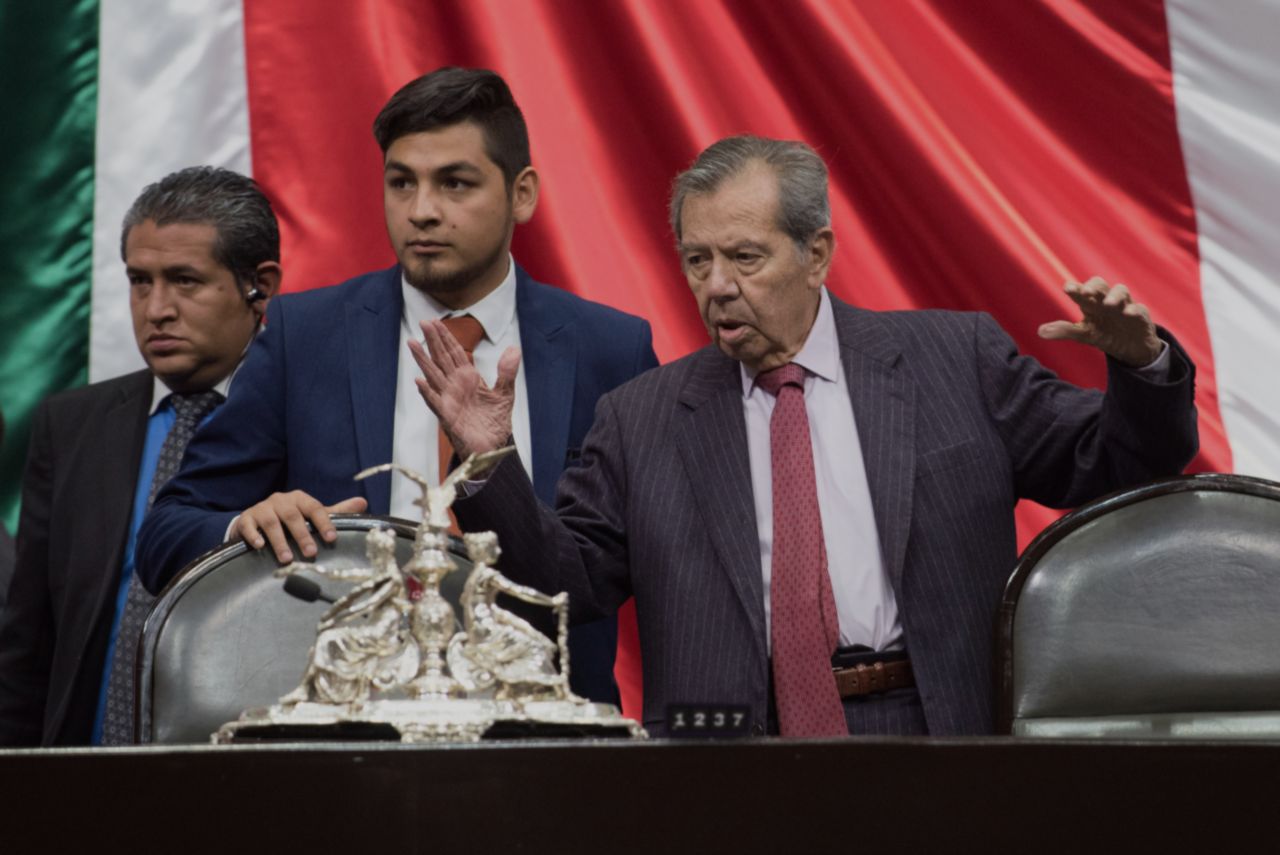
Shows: 12:37
